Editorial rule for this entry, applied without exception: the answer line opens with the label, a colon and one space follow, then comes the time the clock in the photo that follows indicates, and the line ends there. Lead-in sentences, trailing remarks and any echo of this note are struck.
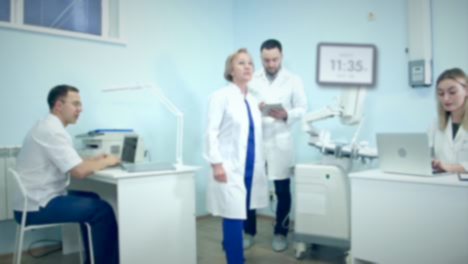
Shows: 11:35
